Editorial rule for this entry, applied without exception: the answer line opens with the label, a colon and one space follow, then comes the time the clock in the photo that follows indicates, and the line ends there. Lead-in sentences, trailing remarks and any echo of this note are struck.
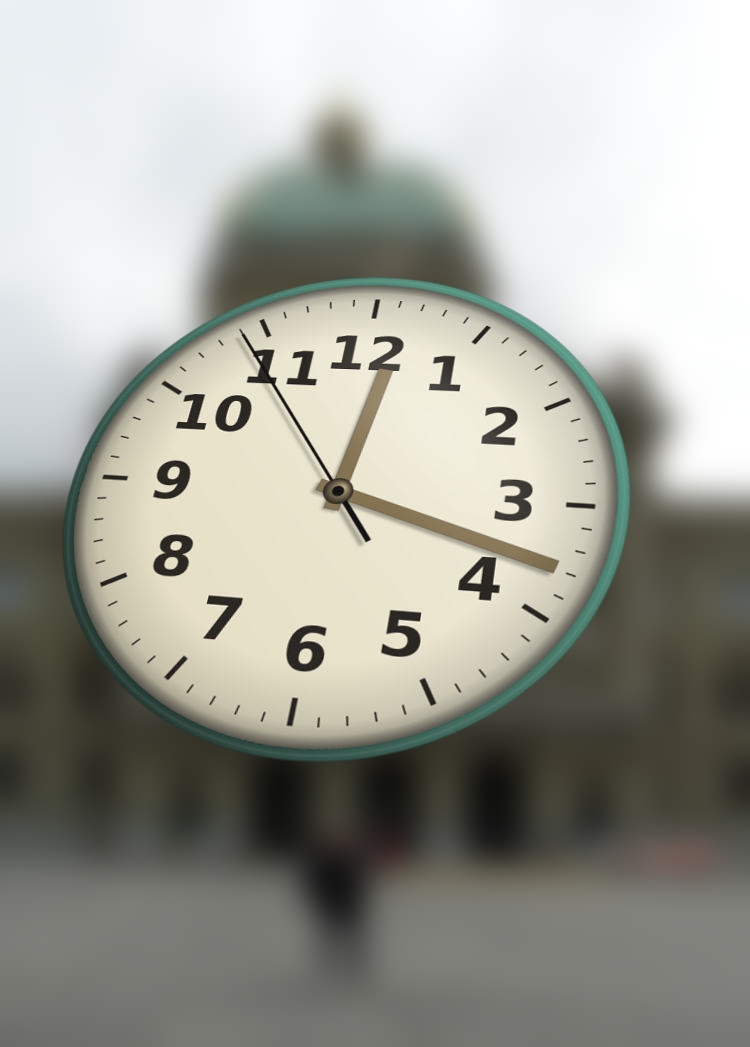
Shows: 12:17:54
